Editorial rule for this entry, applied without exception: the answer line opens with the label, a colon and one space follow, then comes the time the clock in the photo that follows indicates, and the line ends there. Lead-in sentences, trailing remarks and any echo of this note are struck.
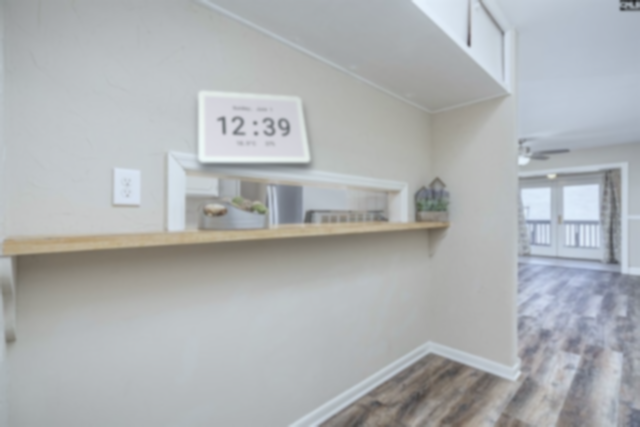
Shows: 12:39
